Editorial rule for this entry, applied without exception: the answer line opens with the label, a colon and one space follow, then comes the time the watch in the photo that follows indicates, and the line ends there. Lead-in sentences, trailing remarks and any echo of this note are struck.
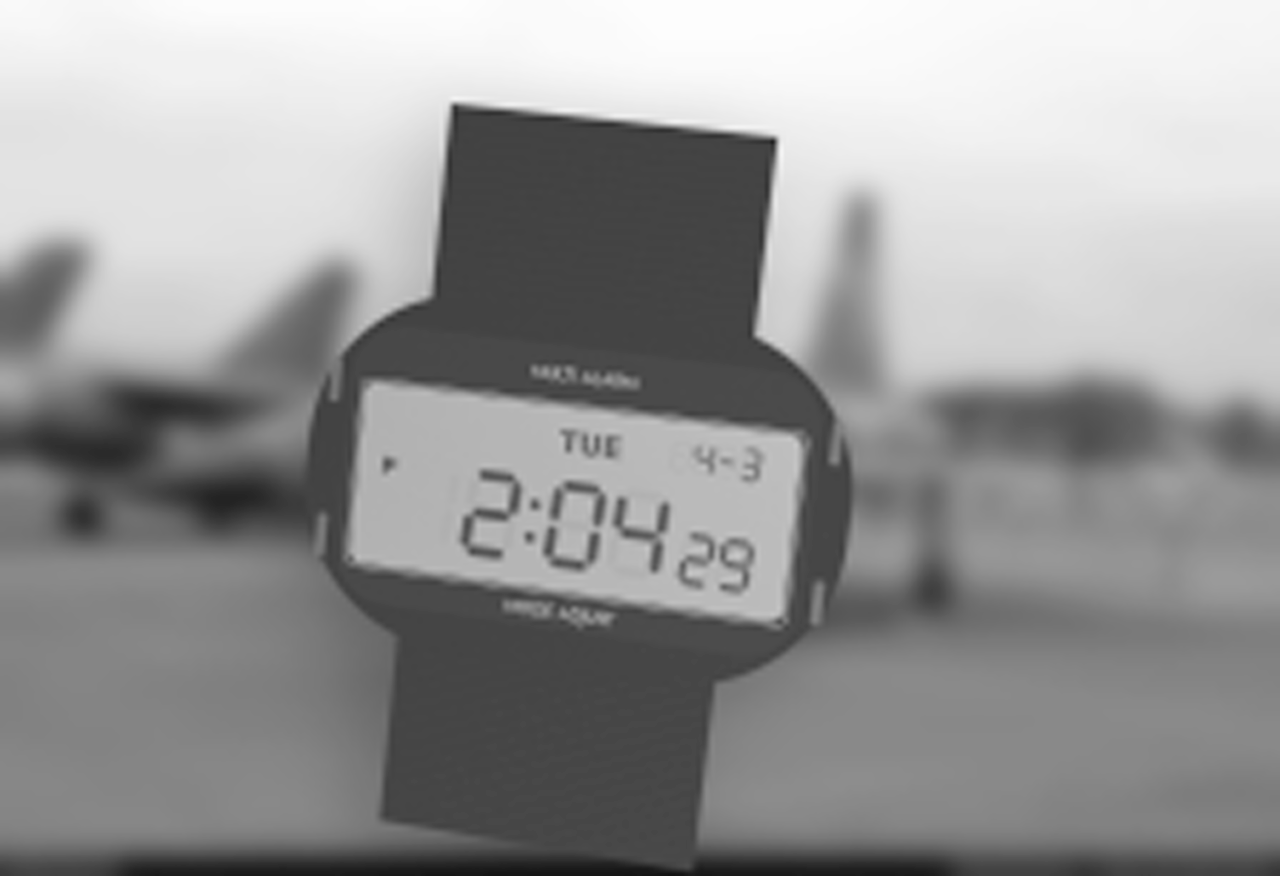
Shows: 2:04:29
